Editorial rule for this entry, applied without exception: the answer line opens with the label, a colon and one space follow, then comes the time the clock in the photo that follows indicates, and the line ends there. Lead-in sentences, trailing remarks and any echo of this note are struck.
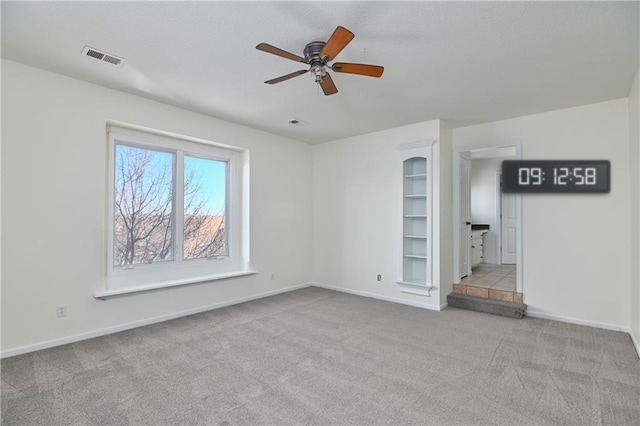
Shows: 9:12:58
